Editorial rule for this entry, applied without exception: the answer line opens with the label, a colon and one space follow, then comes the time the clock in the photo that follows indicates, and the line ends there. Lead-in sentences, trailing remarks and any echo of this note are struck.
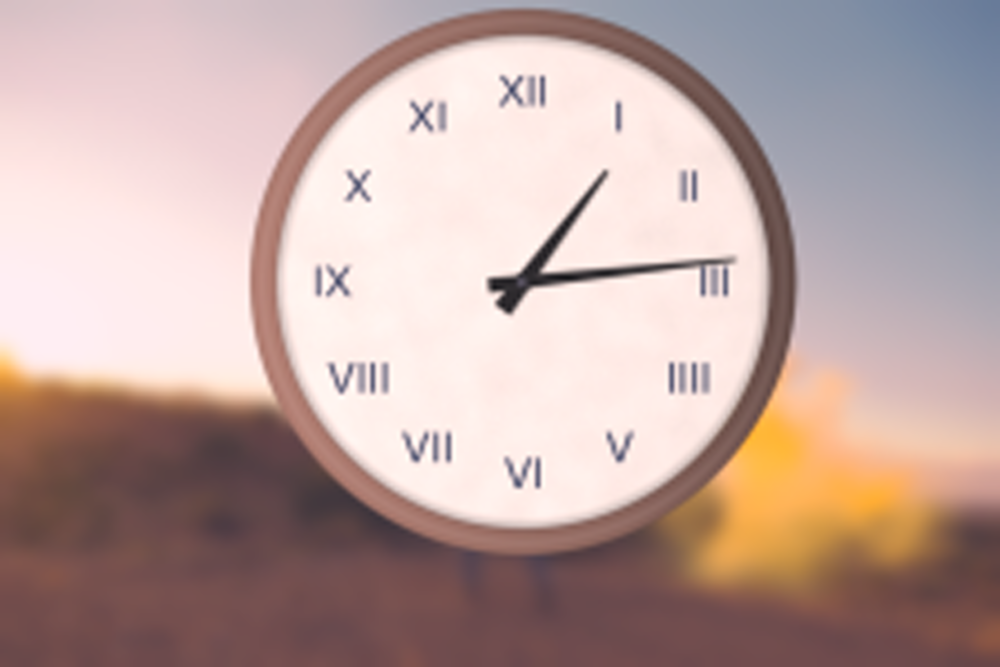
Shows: 1:14
